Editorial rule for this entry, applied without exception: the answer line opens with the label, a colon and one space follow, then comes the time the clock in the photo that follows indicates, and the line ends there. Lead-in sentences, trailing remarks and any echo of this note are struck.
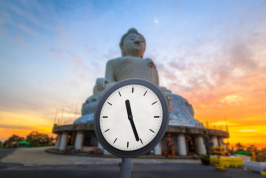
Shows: 11:26
